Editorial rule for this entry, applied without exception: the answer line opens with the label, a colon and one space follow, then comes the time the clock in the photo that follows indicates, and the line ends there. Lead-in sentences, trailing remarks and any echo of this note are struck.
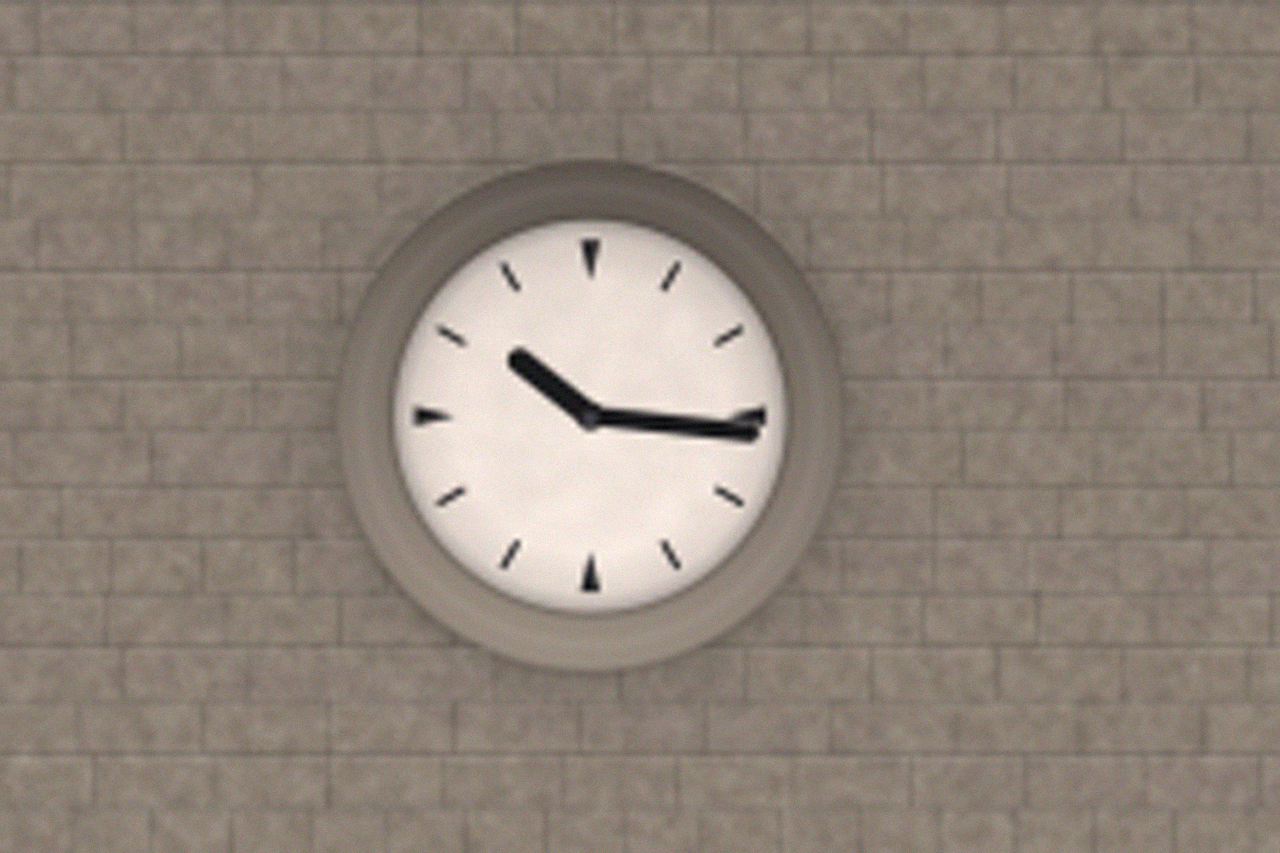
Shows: 10:16
